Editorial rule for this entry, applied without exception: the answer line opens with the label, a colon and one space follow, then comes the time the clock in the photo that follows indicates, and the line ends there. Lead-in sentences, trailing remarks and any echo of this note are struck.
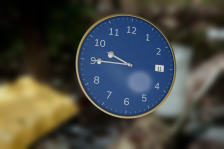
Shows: 9:45
